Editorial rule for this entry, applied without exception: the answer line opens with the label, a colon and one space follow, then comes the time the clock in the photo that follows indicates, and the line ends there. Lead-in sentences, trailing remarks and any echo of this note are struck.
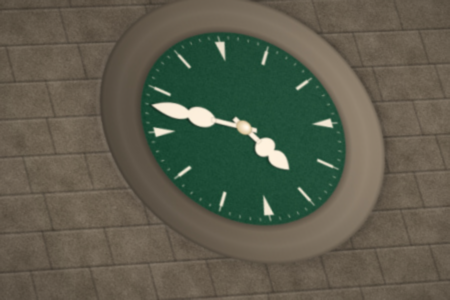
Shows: 4:48
